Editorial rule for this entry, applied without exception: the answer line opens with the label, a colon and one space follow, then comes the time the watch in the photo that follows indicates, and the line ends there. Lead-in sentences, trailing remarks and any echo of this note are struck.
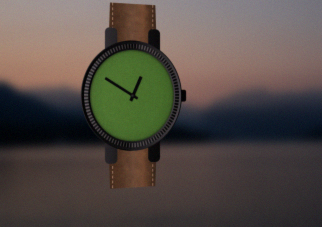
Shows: 12:50
